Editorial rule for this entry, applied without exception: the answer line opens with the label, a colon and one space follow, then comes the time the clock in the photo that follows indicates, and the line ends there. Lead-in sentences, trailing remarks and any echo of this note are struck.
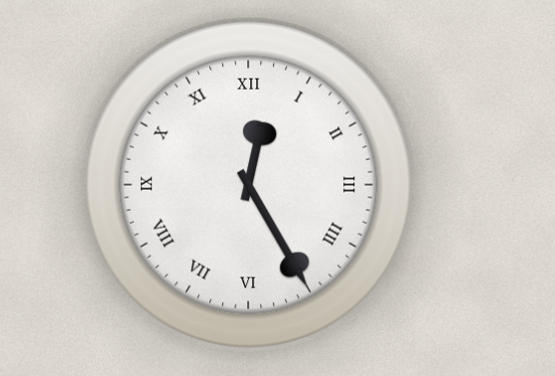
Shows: 12:25
